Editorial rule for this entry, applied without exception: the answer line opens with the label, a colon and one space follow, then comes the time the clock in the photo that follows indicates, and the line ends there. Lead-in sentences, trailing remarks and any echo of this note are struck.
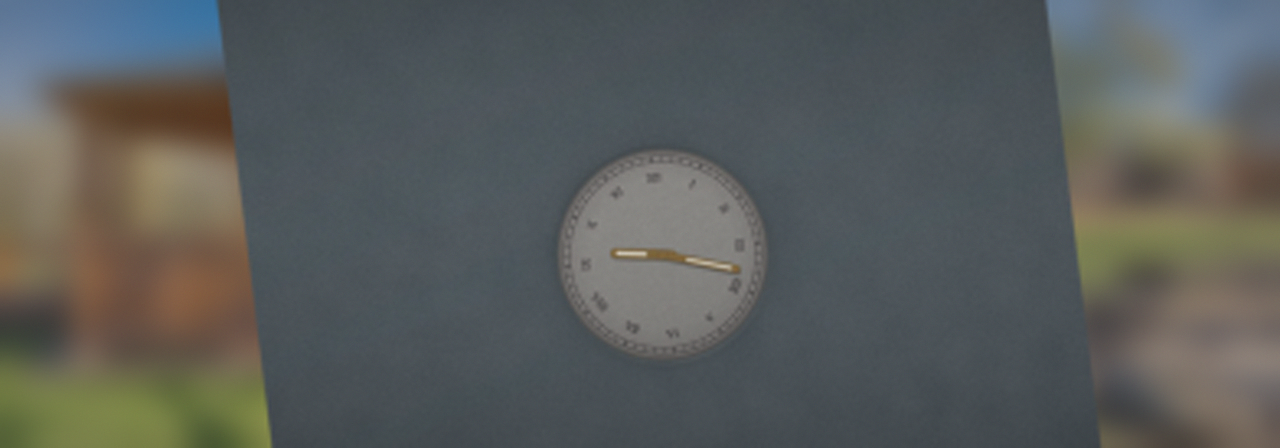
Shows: 9:18
